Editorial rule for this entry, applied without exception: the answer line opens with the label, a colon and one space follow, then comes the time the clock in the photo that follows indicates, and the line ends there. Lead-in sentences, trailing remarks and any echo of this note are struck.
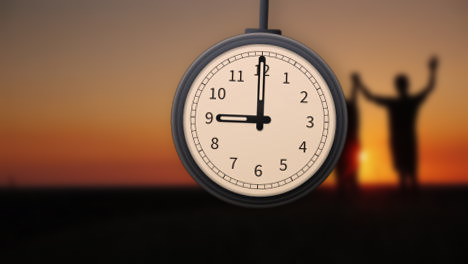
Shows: 9:00
